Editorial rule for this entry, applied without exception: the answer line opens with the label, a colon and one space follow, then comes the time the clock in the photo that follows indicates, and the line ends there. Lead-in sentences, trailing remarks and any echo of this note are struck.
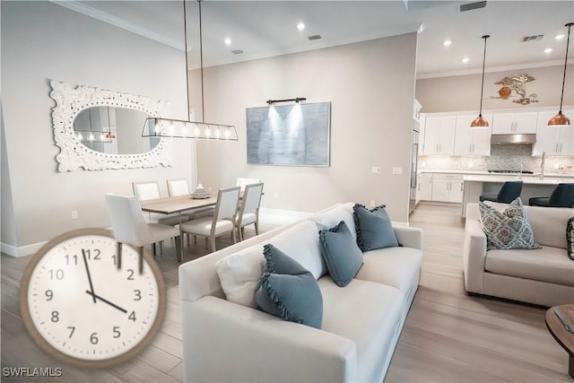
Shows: 3:58
